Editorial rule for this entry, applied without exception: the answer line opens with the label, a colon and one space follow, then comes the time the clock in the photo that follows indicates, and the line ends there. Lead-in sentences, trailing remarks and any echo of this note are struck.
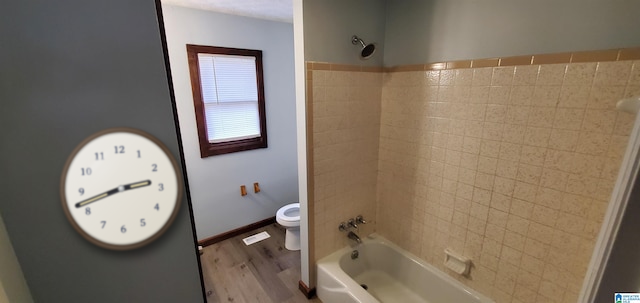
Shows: 2:42
